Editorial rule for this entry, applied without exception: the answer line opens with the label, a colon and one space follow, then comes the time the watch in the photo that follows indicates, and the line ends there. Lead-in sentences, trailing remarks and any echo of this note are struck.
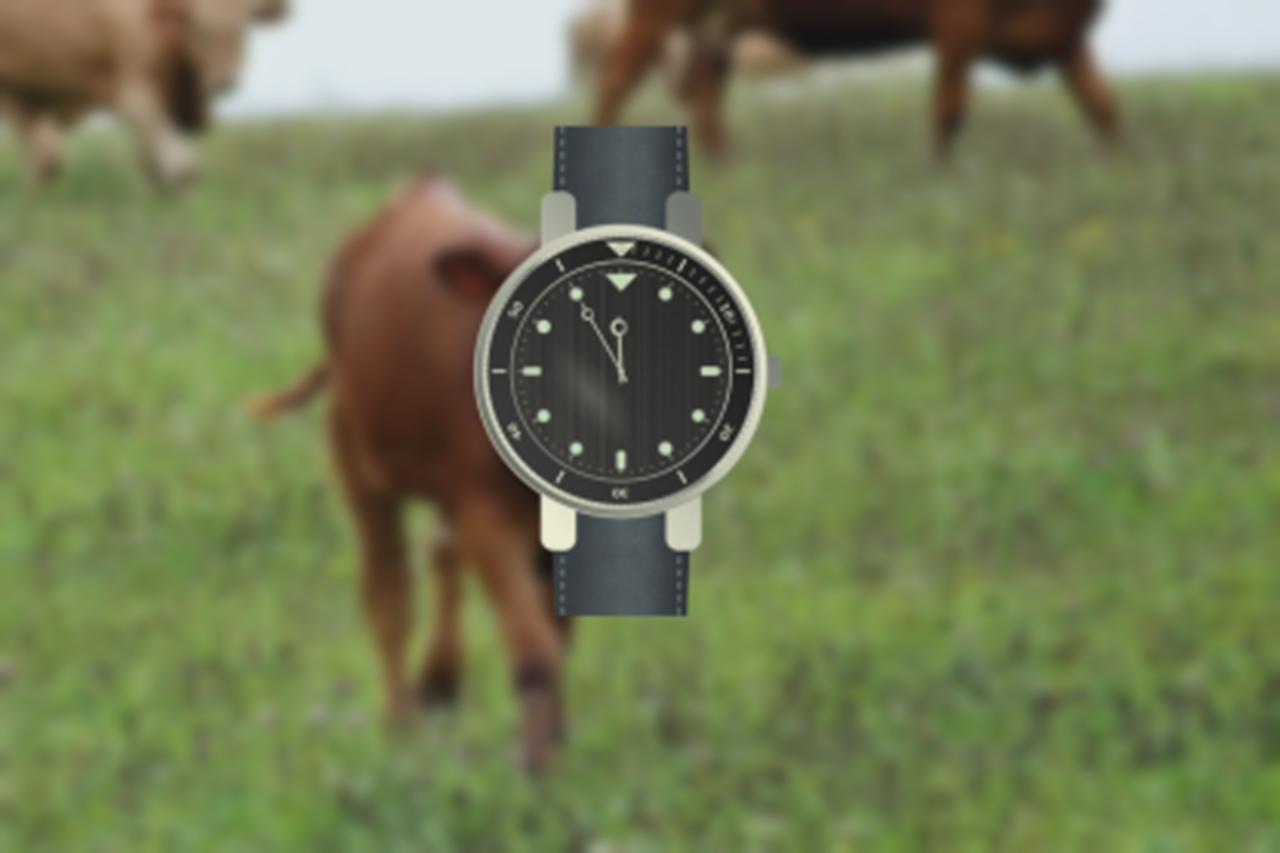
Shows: 11:55
